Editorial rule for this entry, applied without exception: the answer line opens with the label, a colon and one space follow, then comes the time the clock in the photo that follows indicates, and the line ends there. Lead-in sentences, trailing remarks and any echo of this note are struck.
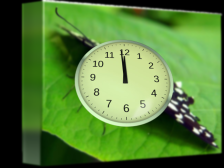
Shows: 11:59
